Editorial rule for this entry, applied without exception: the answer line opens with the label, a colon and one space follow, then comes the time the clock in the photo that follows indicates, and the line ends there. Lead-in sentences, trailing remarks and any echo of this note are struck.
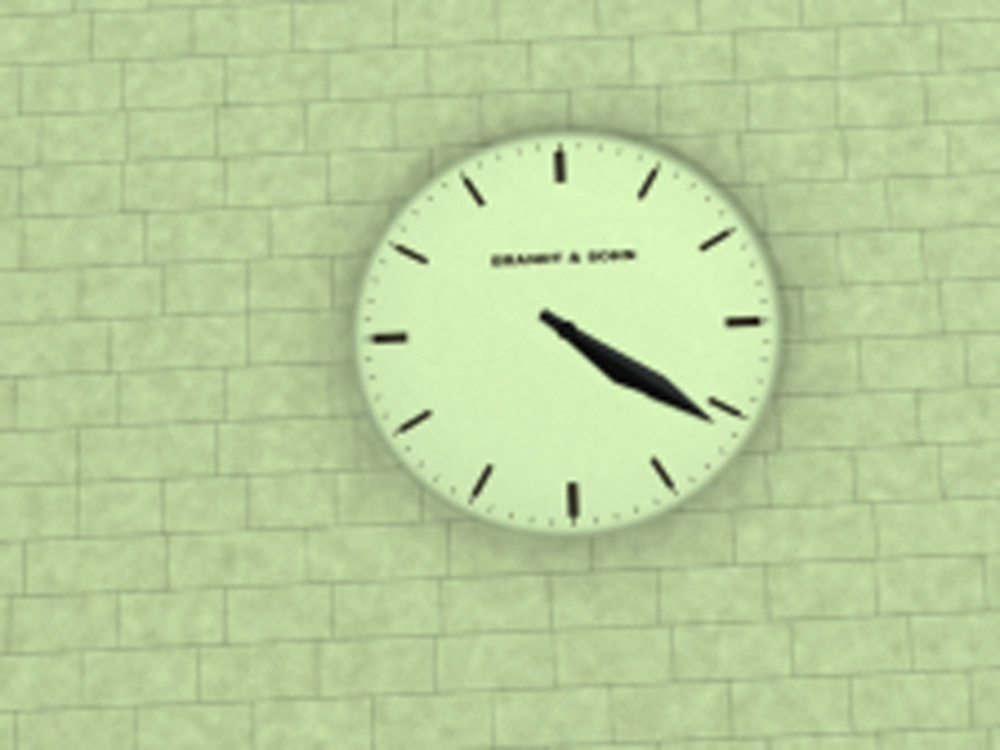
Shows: 4:21
